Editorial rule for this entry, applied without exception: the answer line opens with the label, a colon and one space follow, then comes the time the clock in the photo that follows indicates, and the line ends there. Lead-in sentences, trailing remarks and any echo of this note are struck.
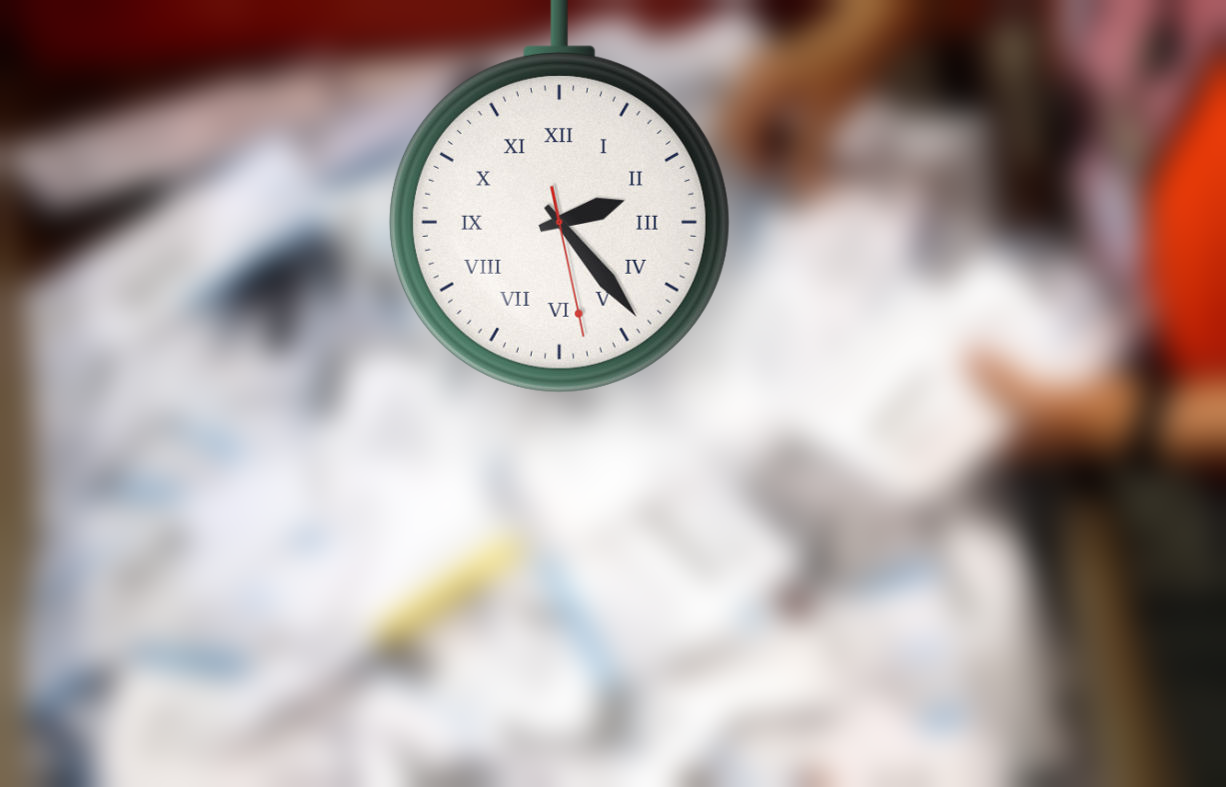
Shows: 2:23:28
